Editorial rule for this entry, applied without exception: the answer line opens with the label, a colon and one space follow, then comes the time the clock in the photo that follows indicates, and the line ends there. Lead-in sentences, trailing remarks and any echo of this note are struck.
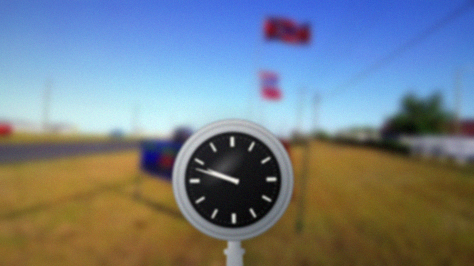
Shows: 9:48
